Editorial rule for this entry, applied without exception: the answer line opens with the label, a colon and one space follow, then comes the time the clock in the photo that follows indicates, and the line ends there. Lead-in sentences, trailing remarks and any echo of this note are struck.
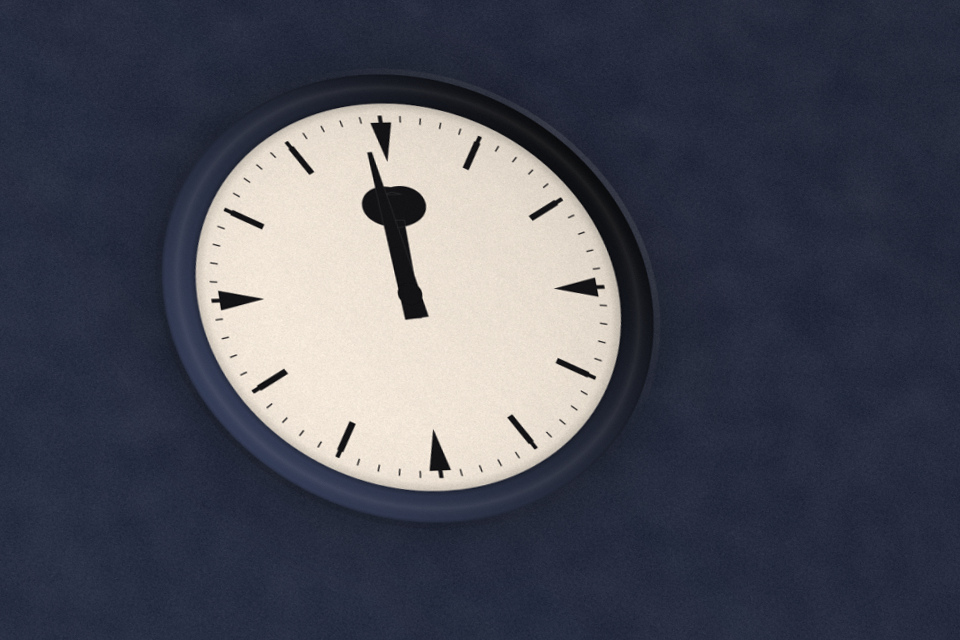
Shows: 11:59
